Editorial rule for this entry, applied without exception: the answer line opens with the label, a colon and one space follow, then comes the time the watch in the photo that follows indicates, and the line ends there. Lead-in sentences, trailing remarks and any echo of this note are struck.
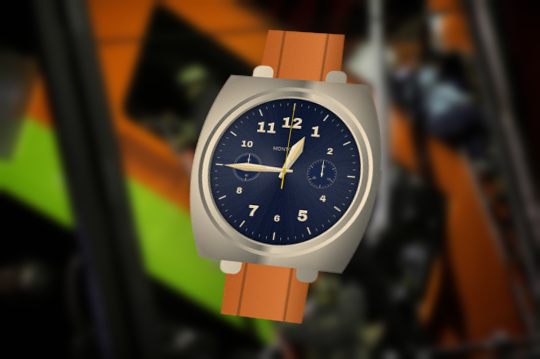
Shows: 12:45
